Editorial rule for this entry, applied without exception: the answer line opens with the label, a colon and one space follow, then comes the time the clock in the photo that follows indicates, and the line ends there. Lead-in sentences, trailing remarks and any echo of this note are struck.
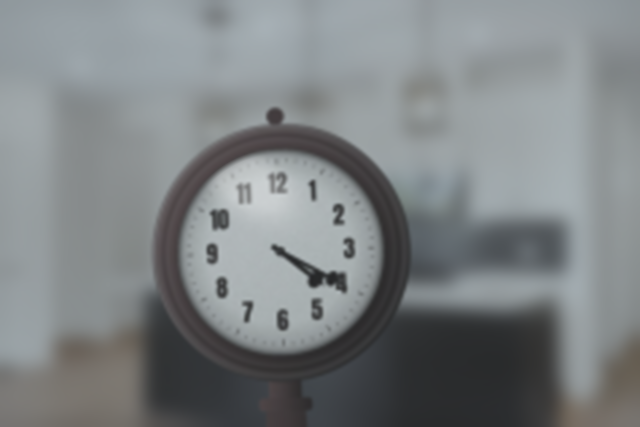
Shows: 4:20
